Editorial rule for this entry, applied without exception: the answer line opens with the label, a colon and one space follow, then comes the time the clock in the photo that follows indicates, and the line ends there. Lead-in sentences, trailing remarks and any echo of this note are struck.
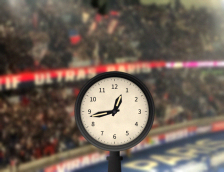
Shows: 12:43
